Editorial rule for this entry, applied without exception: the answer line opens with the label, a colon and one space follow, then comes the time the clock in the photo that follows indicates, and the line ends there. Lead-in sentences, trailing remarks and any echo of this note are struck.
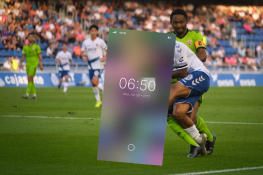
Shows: 6:50
